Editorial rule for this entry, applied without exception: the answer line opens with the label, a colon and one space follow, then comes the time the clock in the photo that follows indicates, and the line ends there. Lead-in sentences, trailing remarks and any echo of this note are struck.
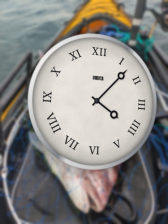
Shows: 4:07
